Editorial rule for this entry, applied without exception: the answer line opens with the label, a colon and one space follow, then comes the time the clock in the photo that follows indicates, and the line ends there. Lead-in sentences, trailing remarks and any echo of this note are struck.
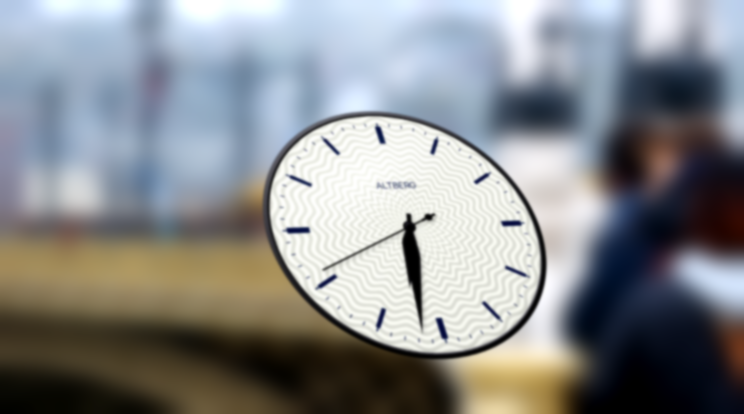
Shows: 6:31:41
